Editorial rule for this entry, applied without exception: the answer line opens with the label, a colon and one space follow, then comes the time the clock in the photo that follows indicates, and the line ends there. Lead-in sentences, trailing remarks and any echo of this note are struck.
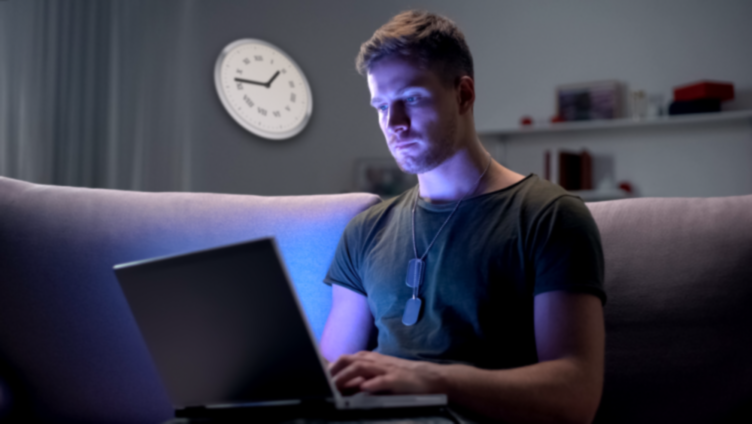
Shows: 1:47
